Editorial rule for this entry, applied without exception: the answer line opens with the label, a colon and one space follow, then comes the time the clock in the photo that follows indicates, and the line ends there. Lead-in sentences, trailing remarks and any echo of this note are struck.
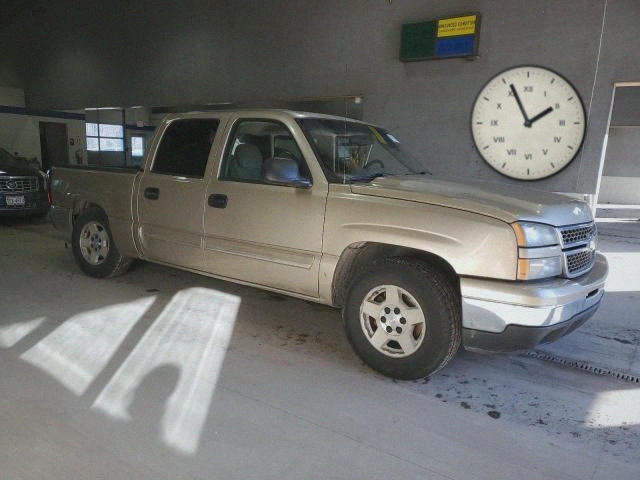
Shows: 1:56
